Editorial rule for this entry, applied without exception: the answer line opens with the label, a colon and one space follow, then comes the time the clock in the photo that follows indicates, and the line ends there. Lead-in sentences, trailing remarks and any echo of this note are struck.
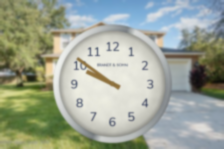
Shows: 9:51
